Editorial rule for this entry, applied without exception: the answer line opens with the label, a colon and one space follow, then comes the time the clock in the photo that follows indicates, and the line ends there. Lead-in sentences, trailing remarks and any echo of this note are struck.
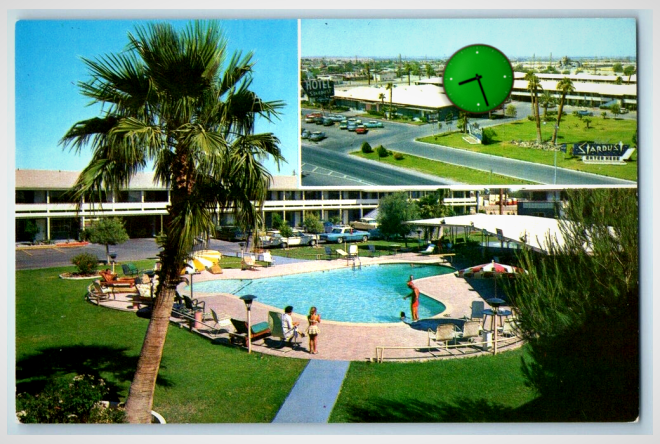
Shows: 8:27
